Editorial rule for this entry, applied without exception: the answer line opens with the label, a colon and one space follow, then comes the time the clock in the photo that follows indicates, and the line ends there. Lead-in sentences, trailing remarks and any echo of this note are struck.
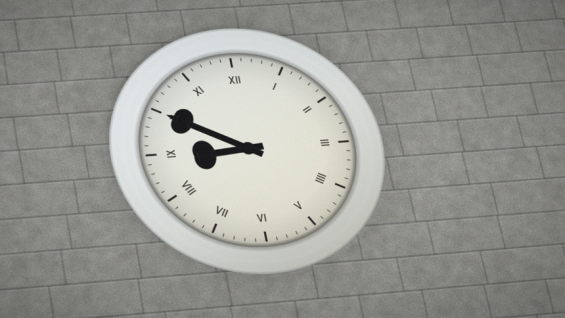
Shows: 8:50
